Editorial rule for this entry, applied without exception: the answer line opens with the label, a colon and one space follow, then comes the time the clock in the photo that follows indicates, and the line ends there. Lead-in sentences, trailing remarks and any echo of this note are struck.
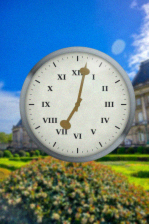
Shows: 7:02
